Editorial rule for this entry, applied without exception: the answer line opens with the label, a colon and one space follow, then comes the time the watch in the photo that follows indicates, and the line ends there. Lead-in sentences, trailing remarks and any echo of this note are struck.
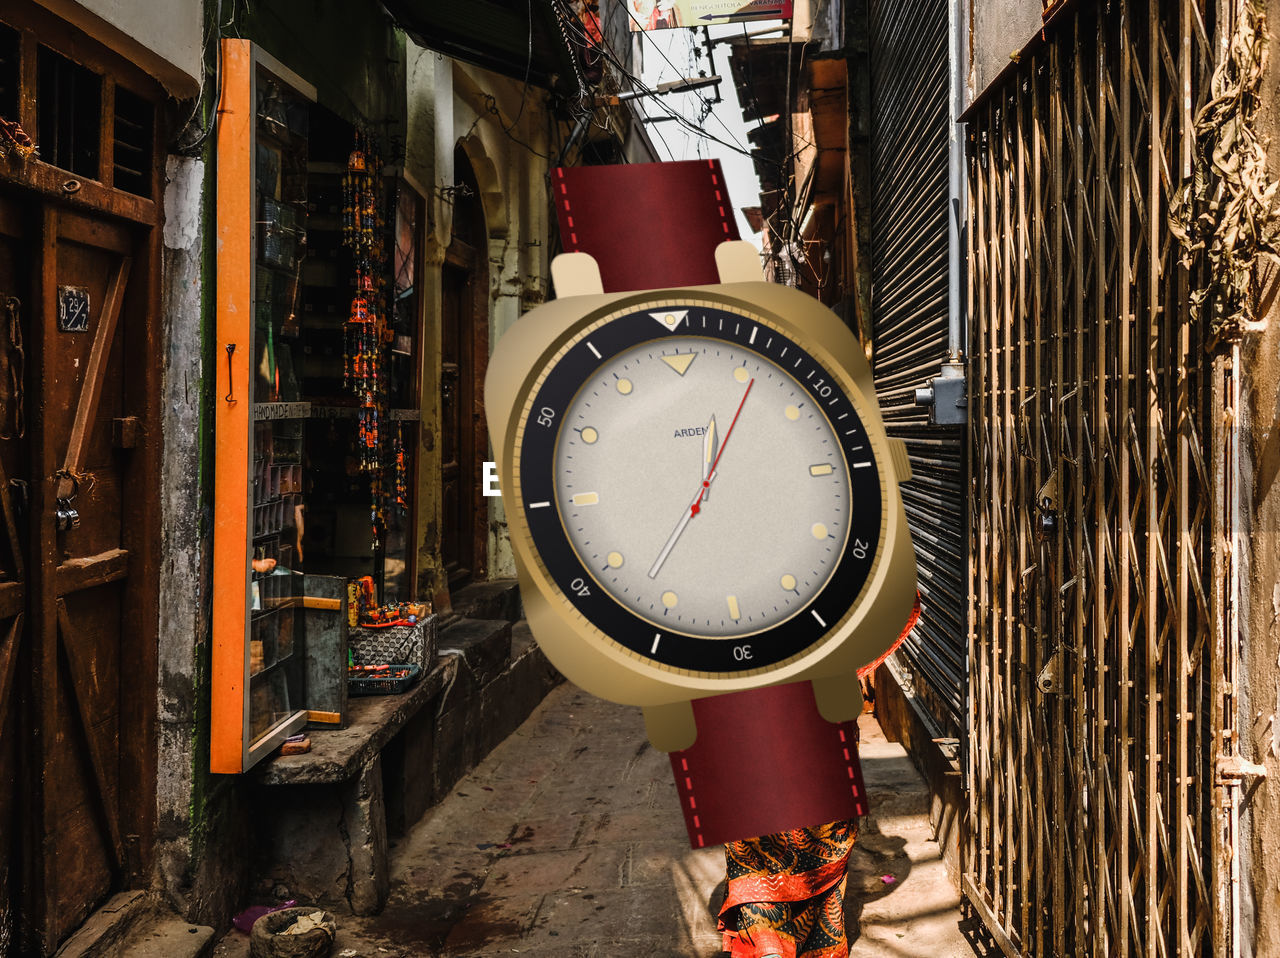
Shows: 12:37:06
